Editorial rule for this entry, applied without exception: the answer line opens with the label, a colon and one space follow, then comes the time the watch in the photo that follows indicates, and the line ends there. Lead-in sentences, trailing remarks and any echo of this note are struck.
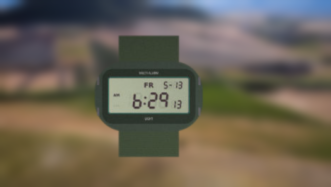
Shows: 6:29
